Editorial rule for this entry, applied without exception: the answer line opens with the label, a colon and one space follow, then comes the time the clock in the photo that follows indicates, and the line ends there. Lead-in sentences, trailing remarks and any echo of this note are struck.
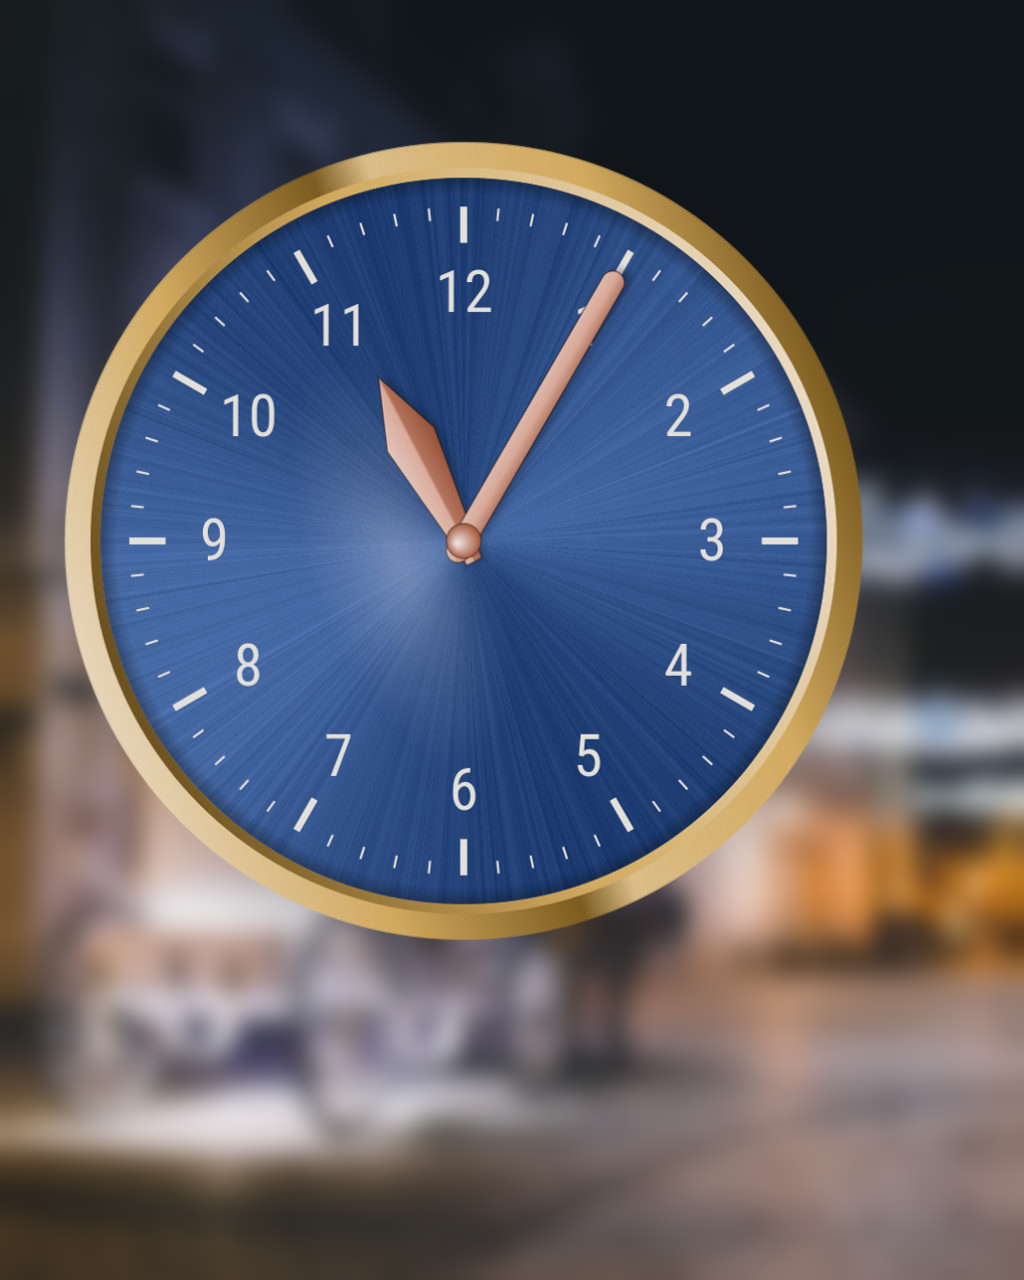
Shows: 11:05
